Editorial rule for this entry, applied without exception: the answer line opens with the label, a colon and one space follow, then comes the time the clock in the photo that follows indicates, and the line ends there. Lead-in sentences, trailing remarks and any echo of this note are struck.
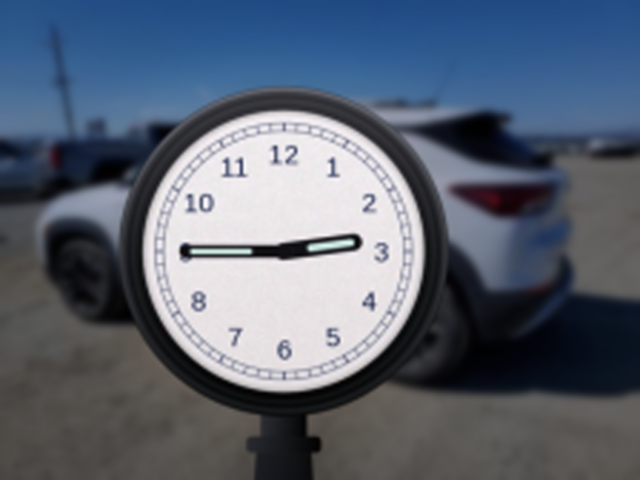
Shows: 2:45
